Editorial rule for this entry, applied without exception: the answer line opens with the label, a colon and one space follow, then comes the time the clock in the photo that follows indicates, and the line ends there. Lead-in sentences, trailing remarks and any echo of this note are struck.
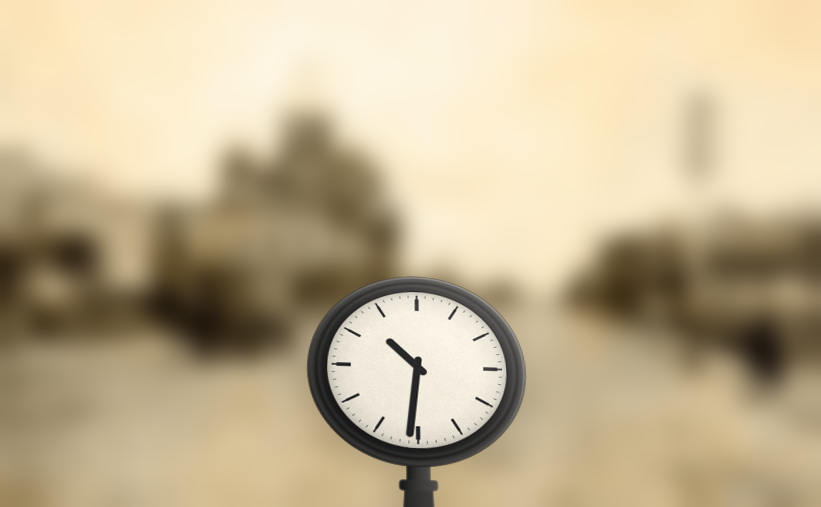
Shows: 10:31
